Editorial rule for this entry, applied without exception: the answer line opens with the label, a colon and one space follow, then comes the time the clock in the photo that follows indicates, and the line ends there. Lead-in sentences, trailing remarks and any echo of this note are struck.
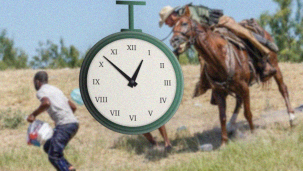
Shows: 12:52
